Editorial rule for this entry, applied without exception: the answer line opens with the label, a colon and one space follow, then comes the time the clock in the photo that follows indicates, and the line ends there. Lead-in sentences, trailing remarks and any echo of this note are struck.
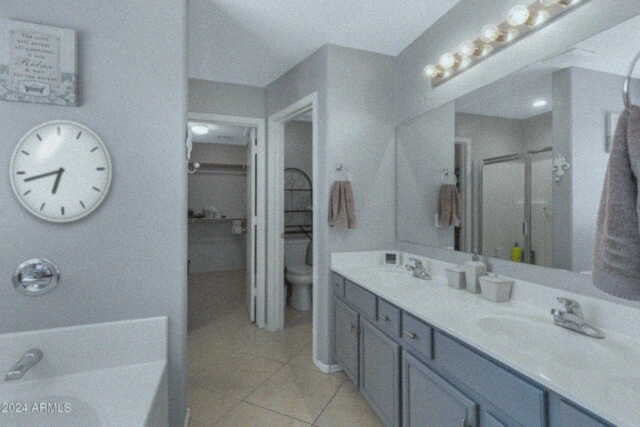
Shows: 6:43
